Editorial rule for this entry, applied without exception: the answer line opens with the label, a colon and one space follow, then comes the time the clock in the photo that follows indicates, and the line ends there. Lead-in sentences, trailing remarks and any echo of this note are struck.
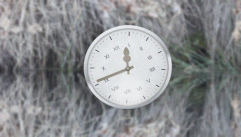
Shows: 12:46
